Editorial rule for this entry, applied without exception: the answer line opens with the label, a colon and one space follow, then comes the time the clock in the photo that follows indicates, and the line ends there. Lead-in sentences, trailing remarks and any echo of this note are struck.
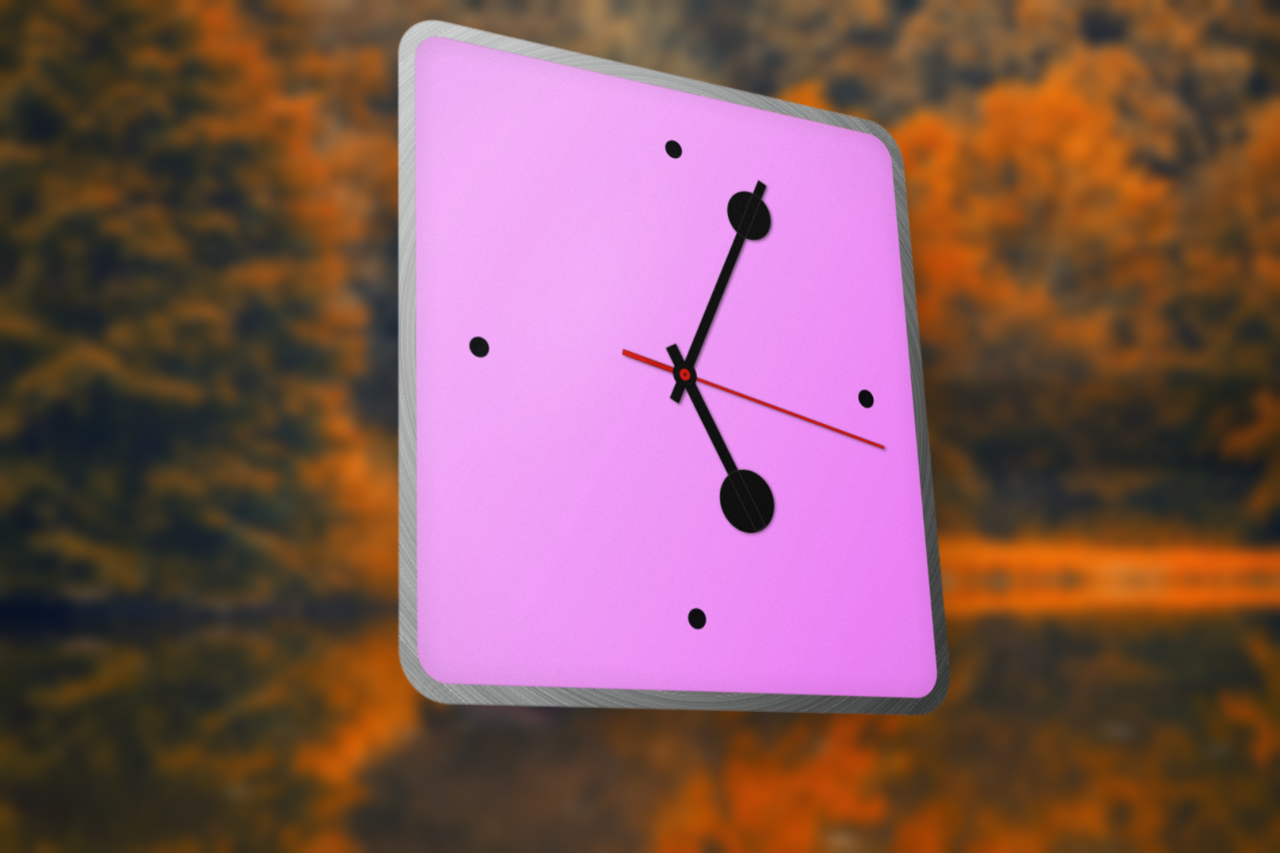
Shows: 5:04:17
